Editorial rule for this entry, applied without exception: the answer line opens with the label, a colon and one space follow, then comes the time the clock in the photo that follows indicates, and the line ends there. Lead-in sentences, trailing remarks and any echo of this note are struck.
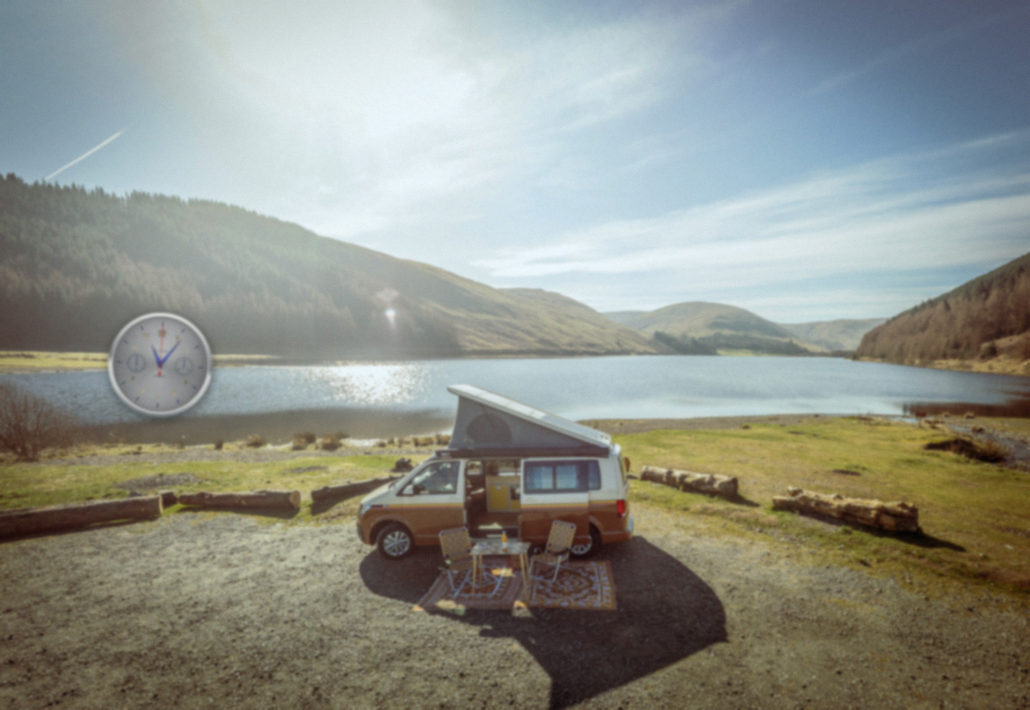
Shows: 11:06
